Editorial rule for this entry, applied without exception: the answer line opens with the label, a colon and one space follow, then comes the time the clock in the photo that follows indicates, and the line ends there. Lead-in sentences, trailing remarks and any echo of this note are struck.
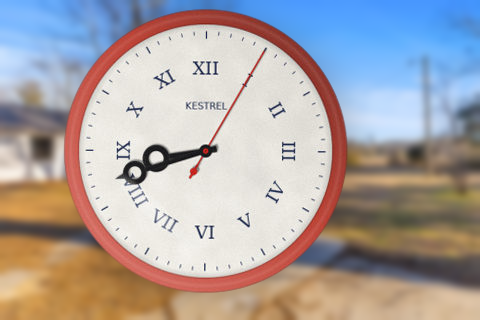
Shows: 8:42:05
